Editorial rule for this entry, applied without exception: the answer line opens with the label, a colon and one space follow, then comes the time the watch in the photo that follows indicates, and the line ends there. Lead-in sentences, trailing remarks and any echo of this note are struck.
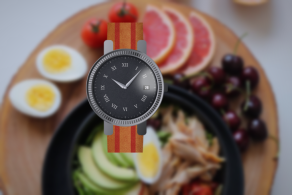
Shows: 10:07
